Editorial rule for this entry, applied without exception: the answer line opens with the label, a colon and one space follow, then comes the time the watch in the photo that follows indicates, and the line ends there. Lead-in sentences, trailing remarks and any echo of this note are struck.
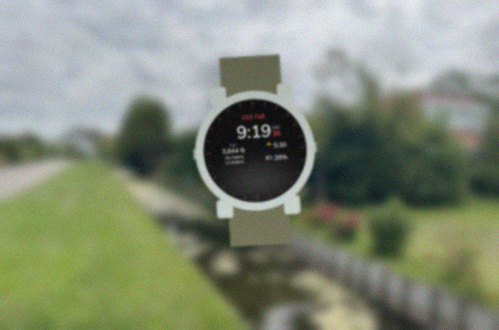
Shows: 9:19
